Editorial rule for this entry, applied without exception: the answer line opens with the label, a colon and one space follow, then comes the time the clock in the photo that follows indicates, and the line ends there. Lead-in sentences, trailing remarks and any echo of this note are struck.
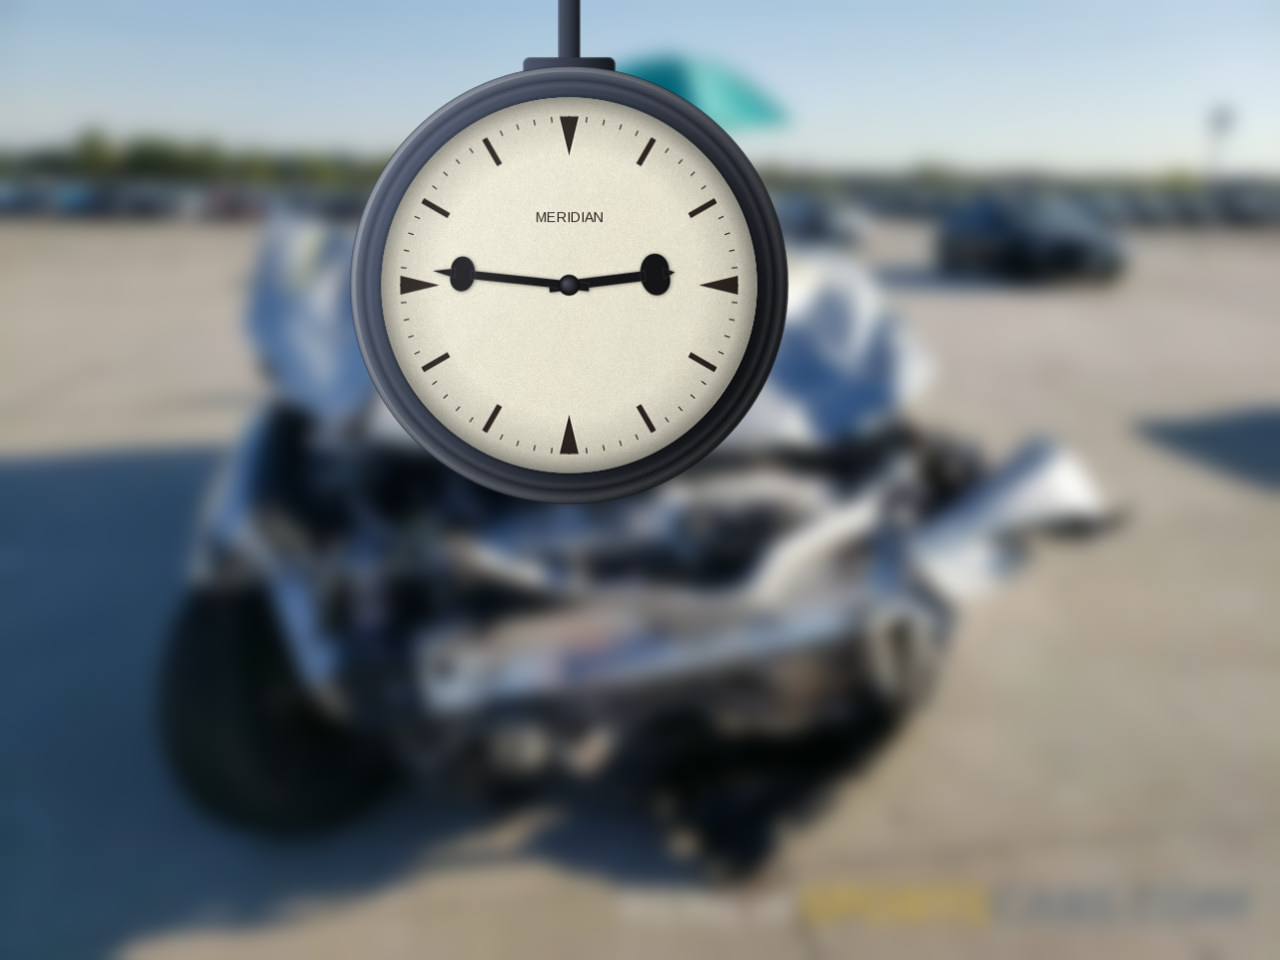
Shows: 2:46
